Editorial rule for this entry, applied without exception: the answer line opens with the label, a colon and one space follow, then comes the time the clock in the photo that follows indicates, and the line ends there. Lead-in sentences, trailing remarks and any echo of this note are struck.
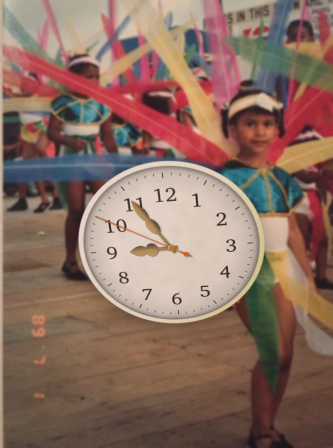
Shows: 8:54:50
